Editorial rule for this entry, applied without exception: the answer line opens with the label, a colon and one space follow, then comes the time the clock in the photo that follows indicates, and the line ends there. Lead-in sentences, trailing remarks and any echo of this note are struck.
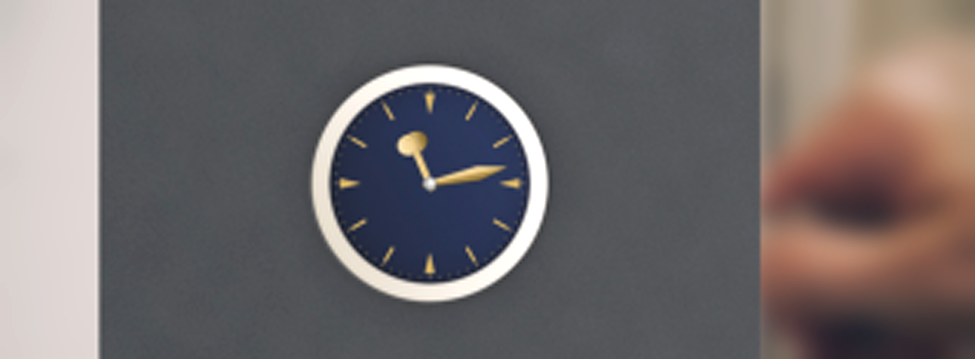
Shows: 11:13
